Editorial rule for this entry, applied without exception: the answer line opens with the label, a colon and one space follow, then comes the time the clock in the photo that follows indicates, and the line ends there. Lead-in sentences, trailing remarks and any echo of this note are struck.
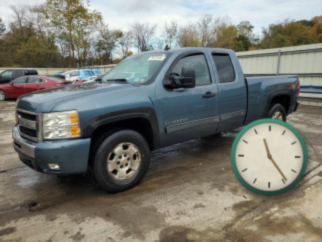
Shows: 11:24
